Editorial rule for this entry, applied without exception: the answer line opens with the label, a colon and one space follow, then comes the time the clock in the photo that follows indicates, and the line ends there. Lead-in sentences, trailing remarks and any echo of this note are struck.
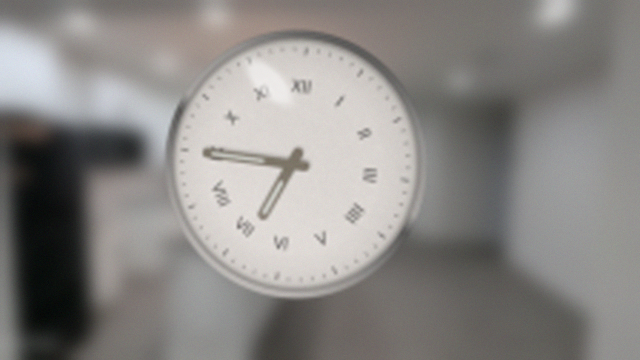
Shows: 6:45
